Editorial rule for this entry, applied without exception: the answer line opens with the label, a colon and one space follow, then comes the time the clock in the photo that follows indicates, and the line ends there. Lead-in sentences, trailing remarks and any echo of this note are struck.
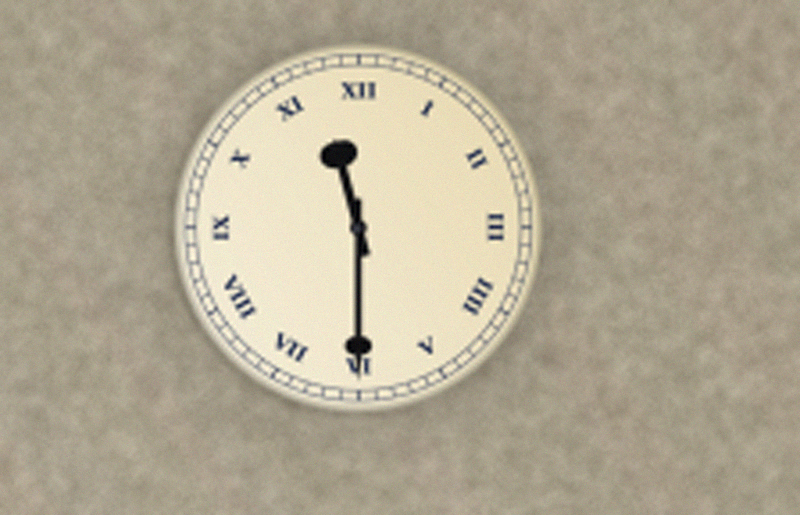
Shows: 11:30
